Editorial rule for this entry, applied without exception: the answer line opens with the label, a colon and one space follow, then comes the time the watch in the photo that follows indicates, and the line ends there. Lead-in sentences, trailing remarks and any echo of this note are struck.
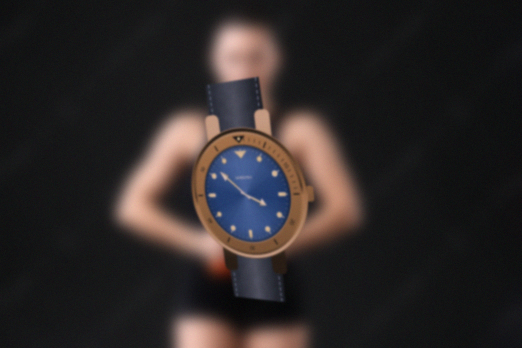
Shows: 3:52
